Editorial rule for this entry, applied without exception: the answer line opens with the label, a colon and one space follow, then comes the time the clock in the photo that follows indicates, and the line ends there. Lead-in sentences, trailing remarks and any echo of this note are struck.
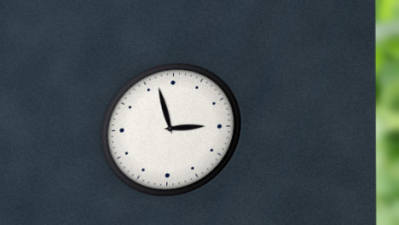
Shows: 2:57
